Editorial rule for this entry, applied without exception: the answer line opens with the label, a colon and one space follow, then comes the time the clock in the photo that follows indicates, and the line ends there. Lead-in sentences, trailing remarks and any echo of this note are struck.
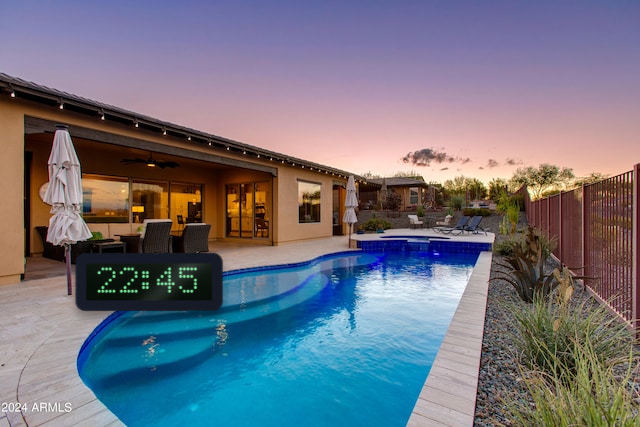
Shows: 22:45
